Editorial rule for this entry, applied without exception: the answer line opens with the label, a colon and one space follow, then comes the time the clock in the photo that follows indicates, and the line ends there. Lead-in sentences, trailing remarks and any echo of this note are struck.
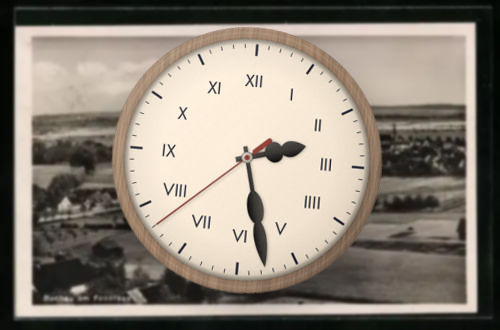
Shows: 2:27:38
